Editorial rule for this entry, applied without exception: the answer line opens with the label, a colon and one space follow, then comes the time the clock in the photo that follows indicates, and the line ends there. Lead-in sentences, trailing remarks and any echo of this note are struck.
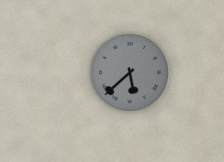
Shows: 5:38
